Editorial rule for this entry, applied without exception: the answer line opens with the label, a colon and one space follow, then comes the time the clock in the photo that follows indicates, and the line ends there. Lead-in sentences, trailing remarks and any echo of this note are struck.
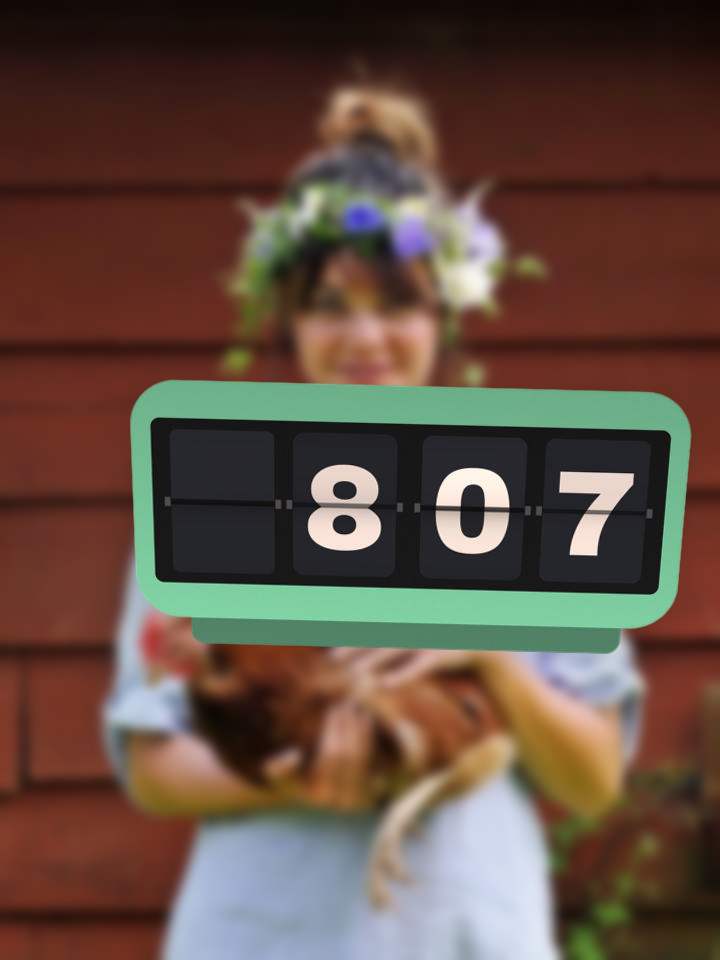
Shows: 8:07
